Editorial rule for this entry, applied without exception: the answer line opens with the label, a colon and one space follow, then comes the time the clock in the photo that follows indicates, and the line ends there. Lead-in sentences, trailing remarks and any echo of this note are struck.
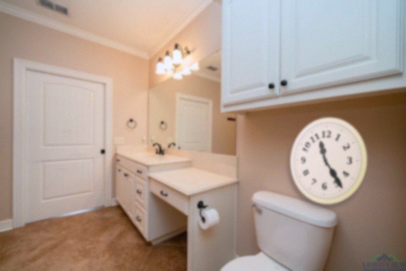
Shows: 11:24
